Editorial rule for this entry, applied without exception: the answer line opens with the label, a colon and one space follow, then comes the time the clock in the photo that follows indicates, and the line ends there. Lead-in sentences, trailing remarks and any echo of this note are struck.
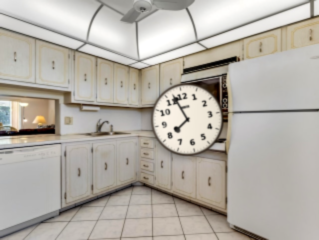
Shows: 7:57
